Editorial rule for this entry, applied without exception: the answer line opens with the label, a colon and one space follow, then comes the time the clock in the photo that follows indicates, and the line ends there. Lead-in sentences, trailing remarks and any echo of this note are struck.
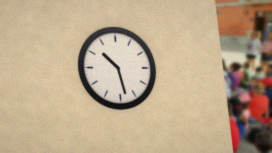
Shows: 10:28
